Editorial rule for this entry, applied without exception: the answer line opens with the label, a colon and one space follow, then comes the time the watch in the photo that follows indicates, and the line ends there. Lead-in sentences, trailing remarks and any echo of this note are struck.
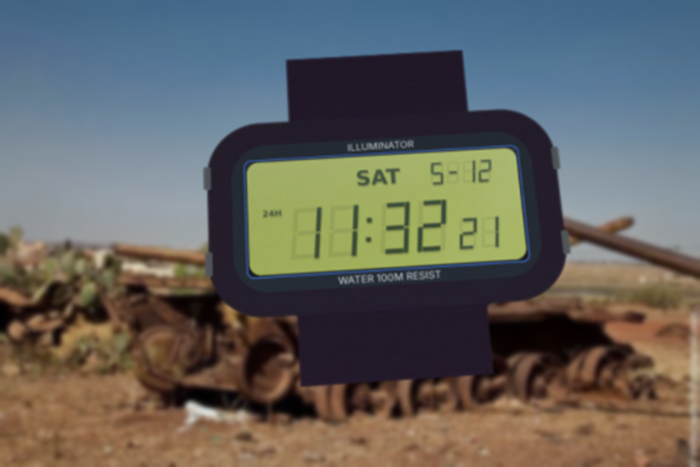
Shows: 11:32:21
